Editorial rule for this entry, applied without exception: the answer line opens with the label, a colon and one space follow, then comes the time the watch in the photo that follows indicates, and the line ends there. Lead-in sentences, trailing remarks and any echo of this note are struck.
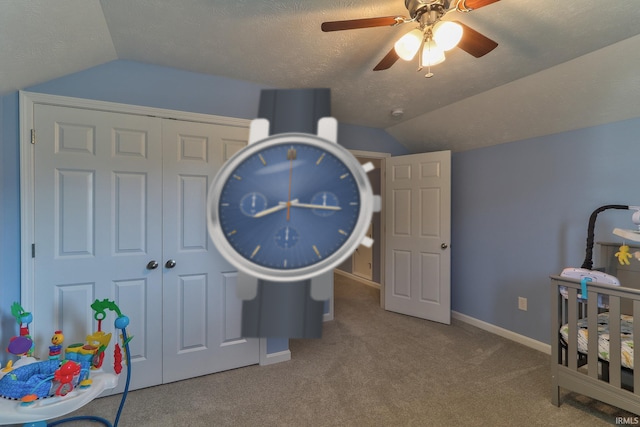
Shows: 8:16
